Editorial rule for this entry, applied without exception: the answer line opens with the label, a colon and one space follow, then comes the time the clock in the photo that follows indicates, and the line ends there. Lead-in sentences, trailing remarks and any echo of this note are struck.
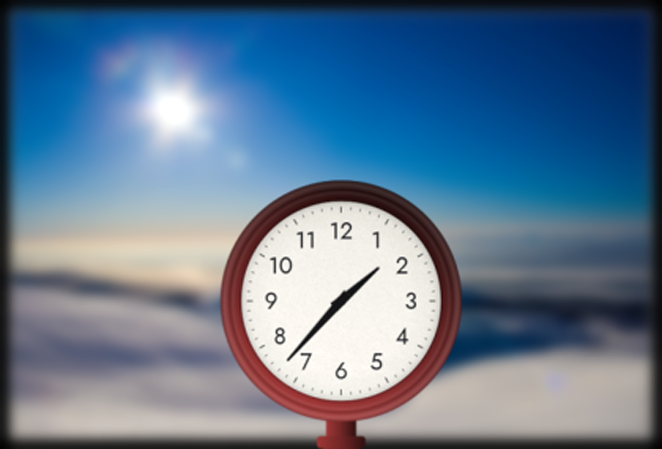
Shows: 1:37
